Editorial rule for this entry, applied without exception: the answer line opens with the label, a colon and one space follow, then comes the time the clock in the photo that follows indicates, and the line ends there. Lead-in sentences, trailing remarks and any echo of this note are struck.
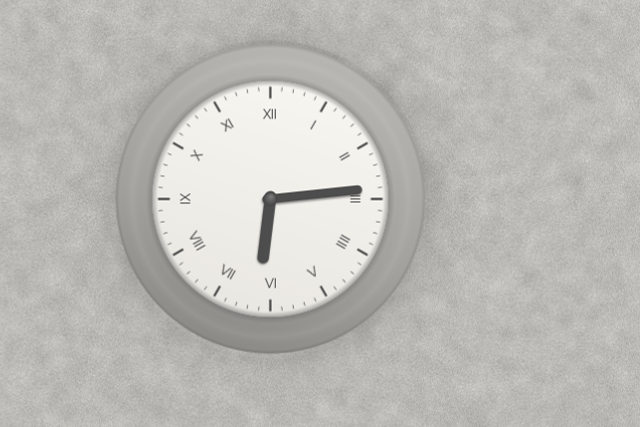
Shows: 6:14
